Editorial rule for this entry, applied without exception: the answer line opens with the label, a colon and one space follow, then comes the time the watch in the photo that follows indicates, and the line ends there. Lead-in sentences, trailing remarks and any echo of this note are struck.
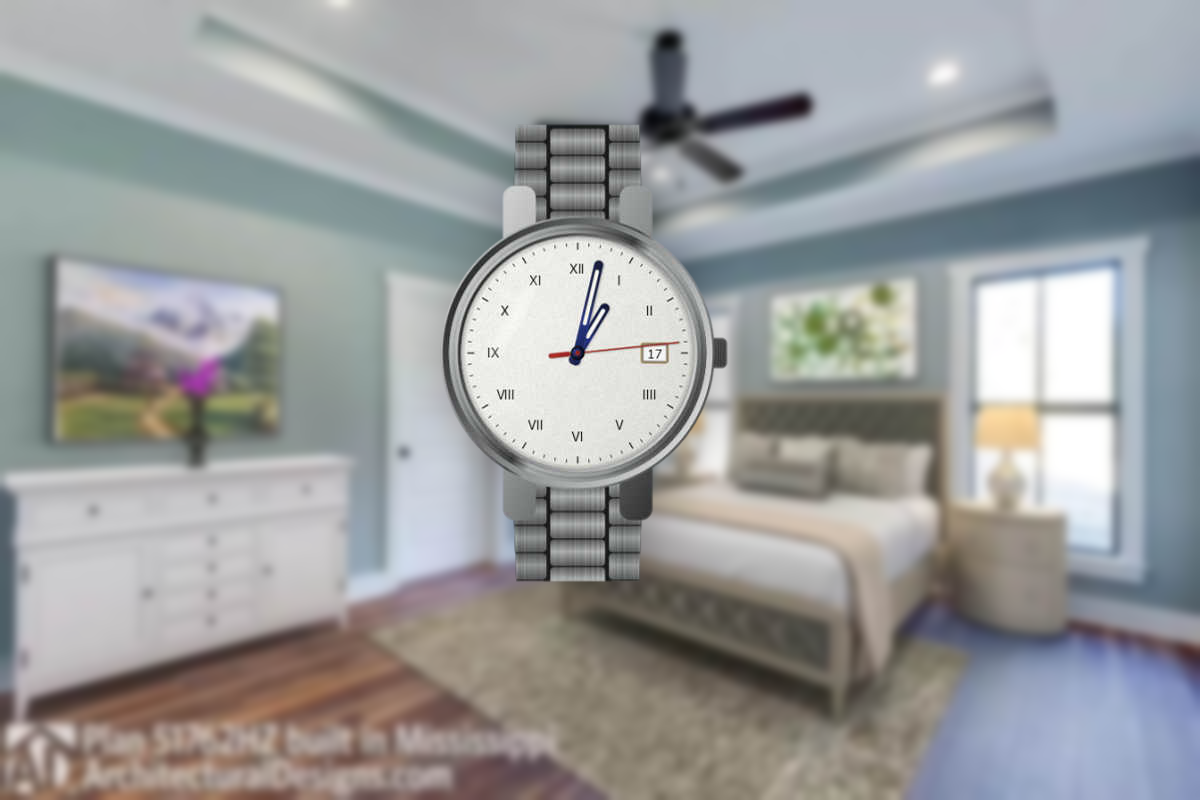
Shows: 1:02:14
